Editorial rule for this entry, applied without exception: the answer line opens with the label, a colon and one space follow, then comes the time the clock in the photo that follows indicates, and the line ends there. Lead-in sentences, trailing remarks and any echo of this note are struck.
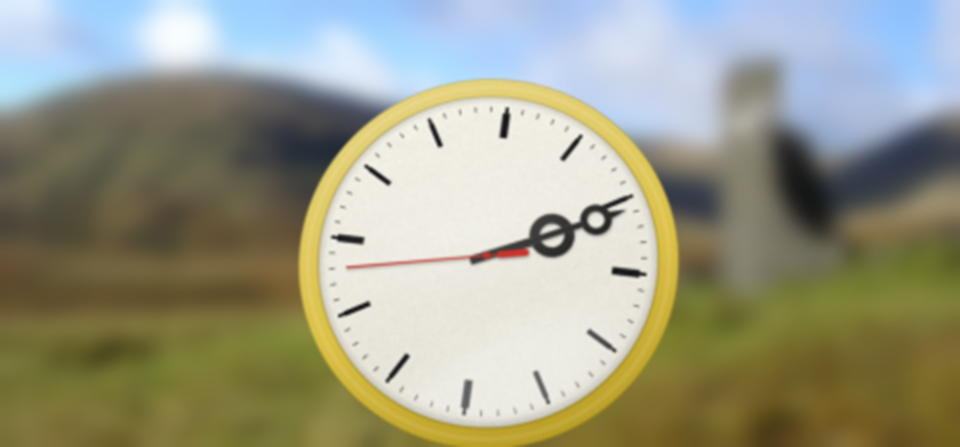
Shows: 2:10:43
